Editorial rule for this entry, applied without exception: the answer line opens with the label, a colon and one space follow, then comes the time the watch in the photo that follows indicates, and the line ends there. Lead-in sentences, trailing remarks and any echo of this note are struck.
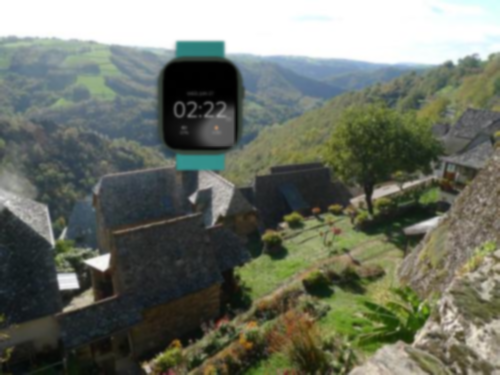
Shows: 2:22
